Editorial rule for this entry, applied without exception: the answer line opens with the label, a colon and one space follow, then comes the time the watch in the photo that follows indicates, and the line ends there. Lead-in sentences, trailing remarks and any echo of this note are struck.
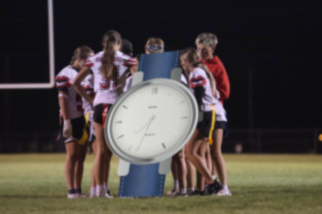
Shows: 7:33
